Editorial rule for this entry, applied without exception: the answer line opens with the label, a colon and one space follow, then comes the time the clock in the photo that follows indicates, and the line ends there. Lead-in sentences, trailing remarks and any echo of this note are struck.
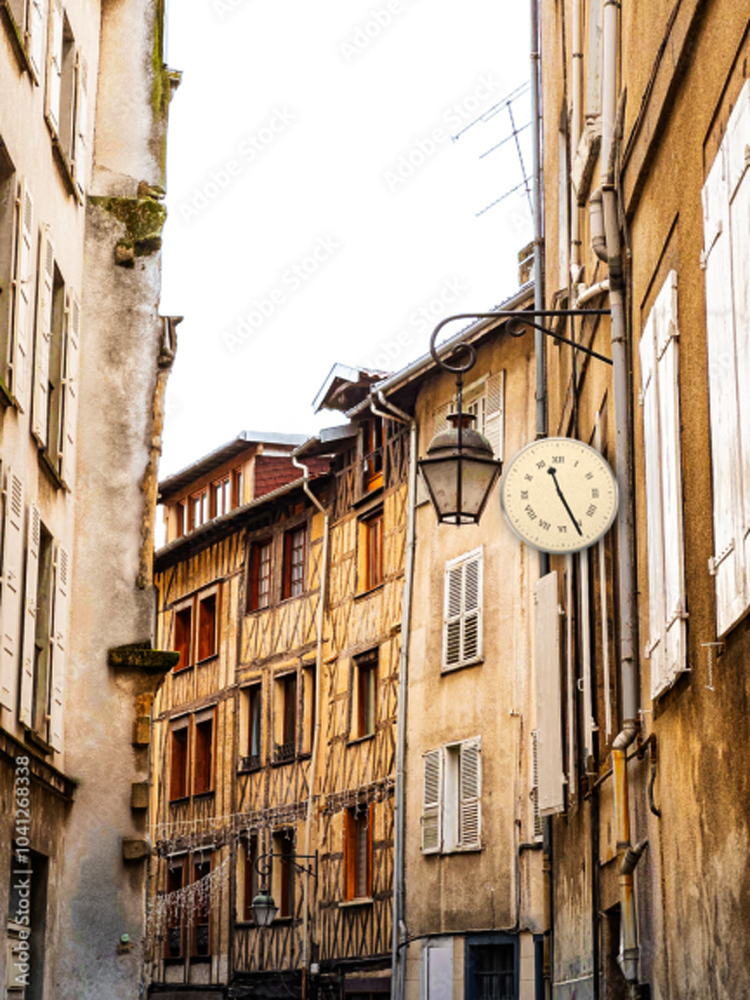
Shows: 11:26
